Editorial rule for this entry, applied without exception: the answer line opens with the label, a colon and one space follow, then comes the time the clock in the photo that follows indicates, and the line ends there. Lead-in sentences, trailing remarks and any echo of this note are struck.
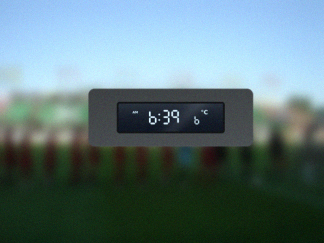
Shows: 6:39
